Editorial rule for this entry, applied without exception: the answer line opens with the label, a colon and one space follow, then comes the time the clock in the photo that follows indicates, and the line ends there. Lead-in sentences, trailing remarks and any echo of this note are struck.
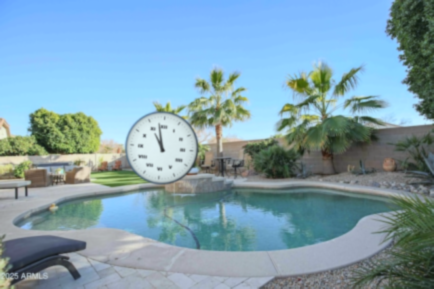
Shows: 10:58
